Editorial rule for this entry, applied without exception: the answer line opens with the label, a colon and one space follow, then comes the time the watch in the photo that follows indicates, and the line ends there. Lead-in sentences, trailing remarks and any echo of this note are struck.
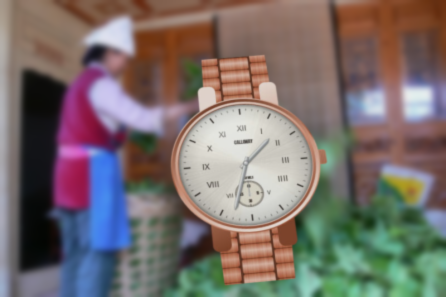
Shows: 1:33
